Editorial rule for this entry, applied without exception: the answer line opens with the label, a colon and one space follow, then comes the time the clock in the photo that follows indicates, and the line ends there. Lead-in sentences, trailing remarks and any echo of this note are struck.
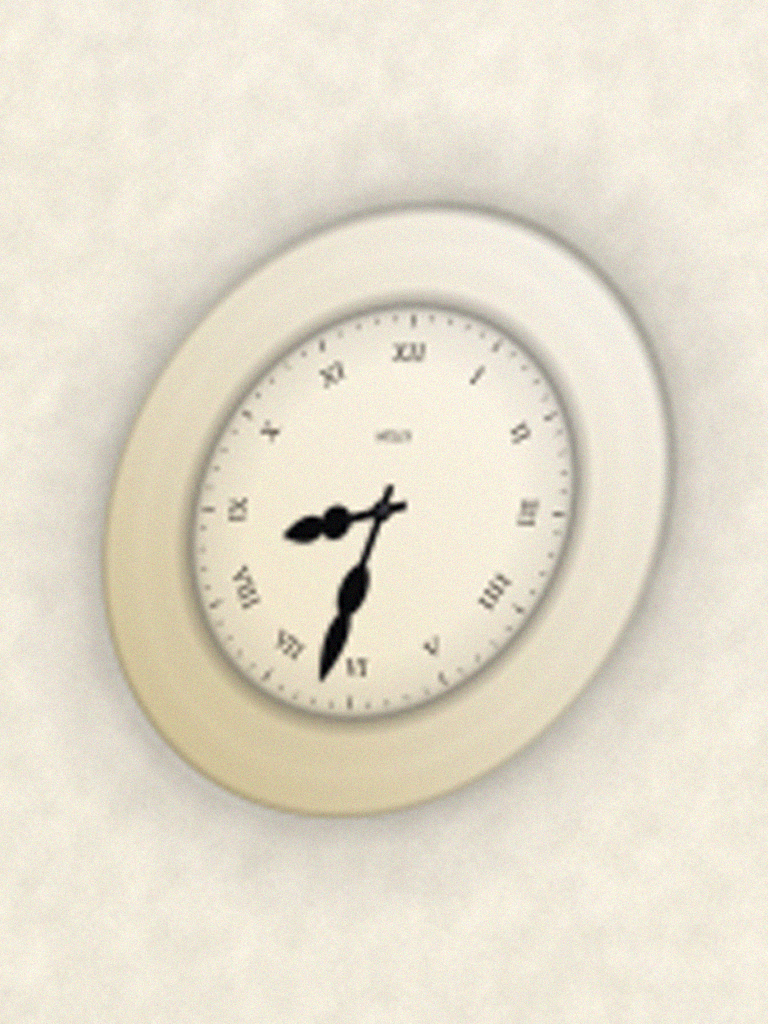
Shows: 8:32
